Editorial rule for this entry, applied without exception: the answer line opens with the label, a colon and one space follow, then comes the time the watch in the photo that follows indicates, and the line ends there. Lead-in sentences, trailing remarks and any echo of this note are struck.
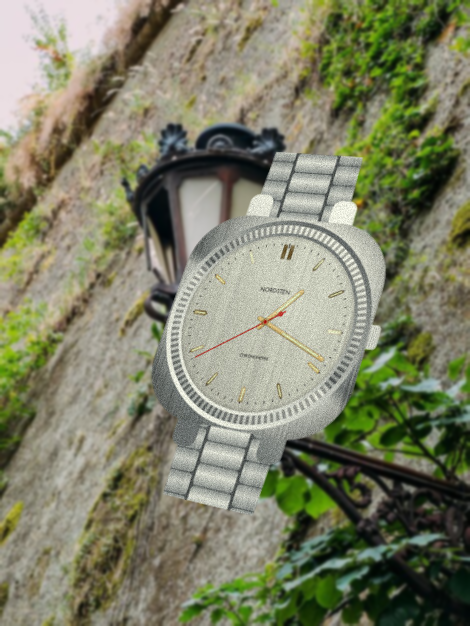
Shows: 1:18:39
